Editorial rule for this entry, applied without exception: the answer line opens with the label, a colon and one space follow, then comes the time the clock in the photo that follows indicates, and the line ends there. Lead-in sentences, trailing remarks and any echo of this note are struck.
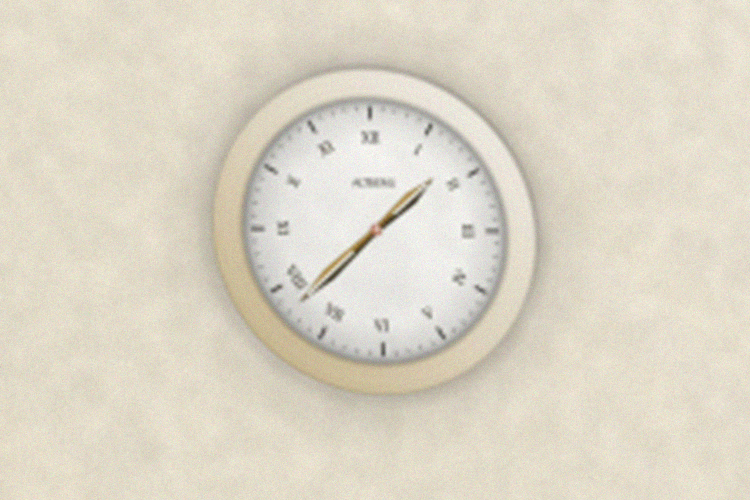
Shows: 1:38
